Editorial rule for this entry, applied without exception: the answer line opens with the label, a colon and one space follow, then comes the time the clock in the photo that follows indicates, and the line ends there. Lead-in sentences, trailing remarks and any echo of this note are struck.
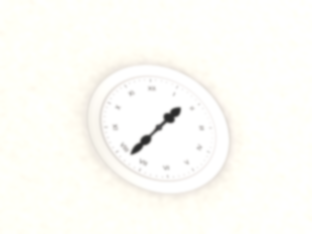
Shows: 1:38
